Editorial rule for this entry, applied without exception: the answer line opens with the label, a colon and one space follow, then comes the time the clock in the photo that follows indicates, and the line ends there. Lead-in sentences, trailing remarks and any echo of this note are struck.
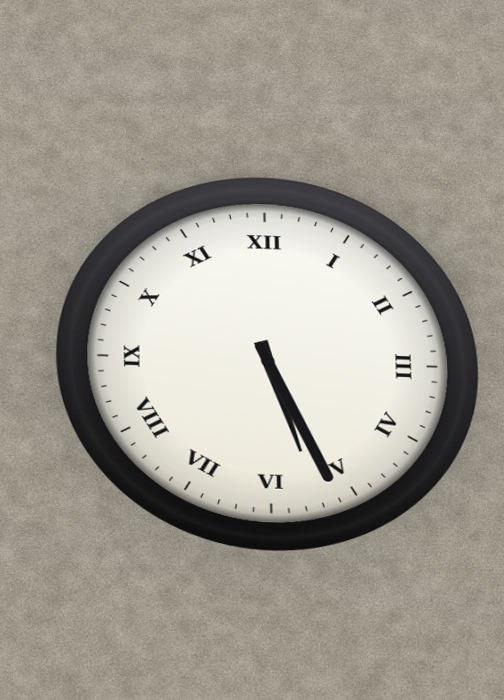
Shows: 5:26
